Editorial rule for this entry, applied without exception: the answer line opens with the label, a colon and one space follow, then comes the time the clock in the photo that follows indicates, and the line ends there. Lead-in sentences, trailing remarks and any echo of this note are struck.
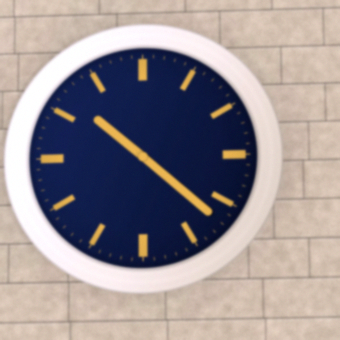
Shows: 10:22
